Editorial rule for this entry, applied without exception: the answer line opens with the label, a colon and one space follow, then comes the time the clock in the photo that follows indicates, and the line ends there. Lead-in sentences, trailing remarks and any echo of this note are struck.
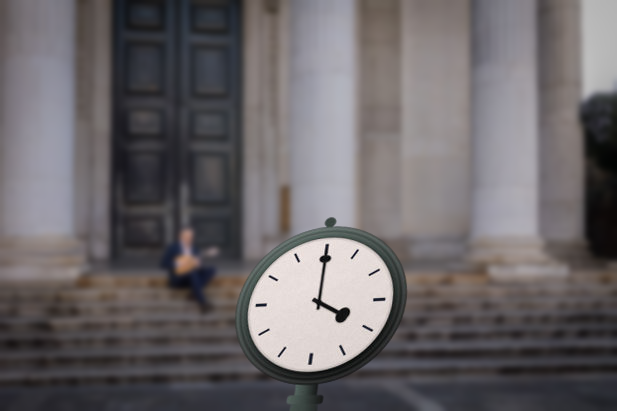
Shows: 4:00
